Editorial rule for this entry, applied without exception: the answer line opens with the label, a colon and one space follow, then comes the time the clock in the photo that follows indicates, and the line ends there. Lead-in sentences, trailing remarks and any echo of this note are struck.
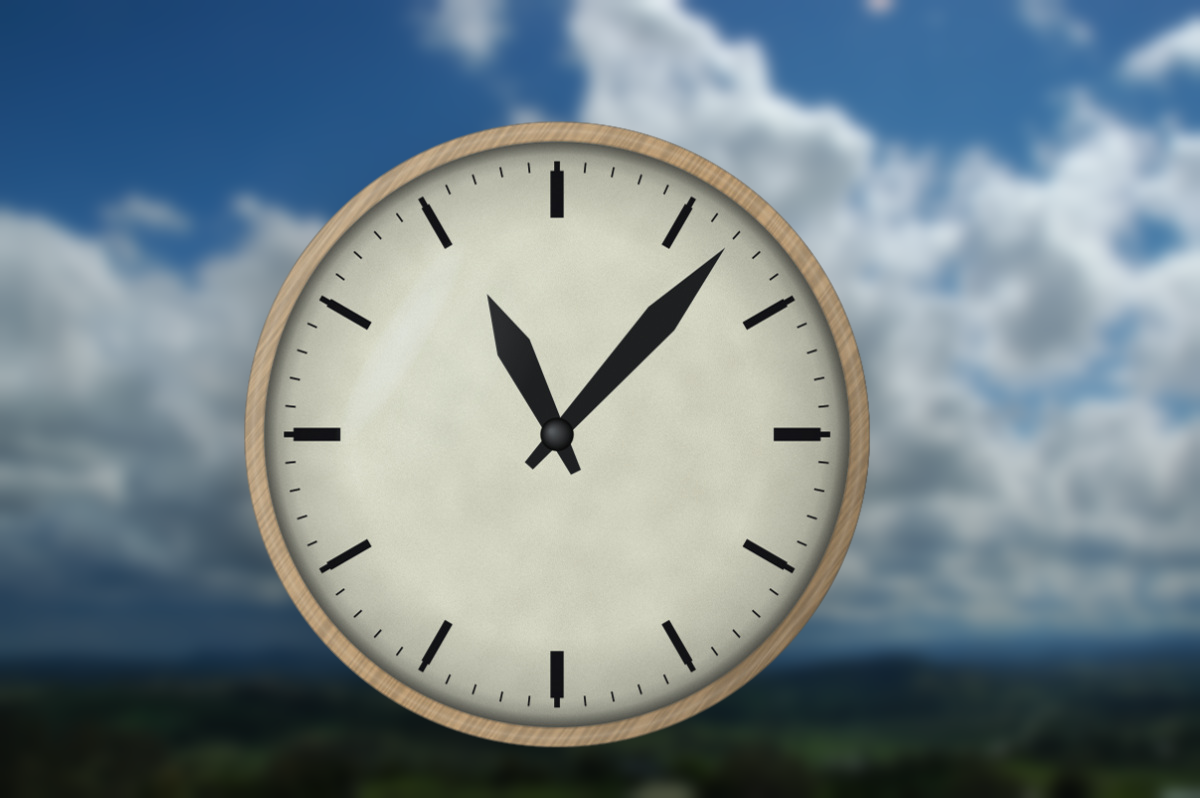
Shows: 11:07
